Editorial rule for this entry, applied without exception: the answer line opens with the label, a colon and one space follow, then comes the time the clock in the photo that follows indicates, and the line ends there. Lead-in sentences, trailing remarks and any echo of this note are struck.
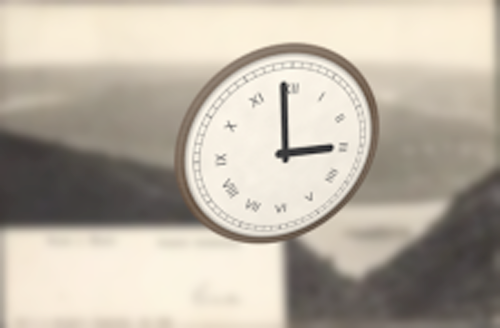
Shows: 2:59
